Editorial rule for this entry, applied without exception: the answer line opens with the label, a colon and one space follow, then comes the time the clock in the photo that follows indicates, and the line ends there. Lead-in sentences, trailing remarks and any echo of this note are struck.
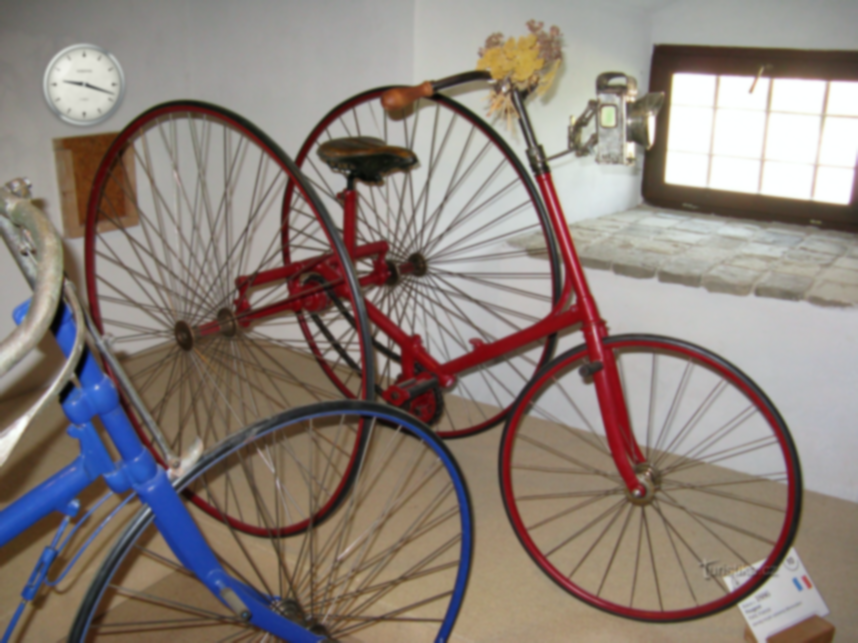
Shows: 9:18
